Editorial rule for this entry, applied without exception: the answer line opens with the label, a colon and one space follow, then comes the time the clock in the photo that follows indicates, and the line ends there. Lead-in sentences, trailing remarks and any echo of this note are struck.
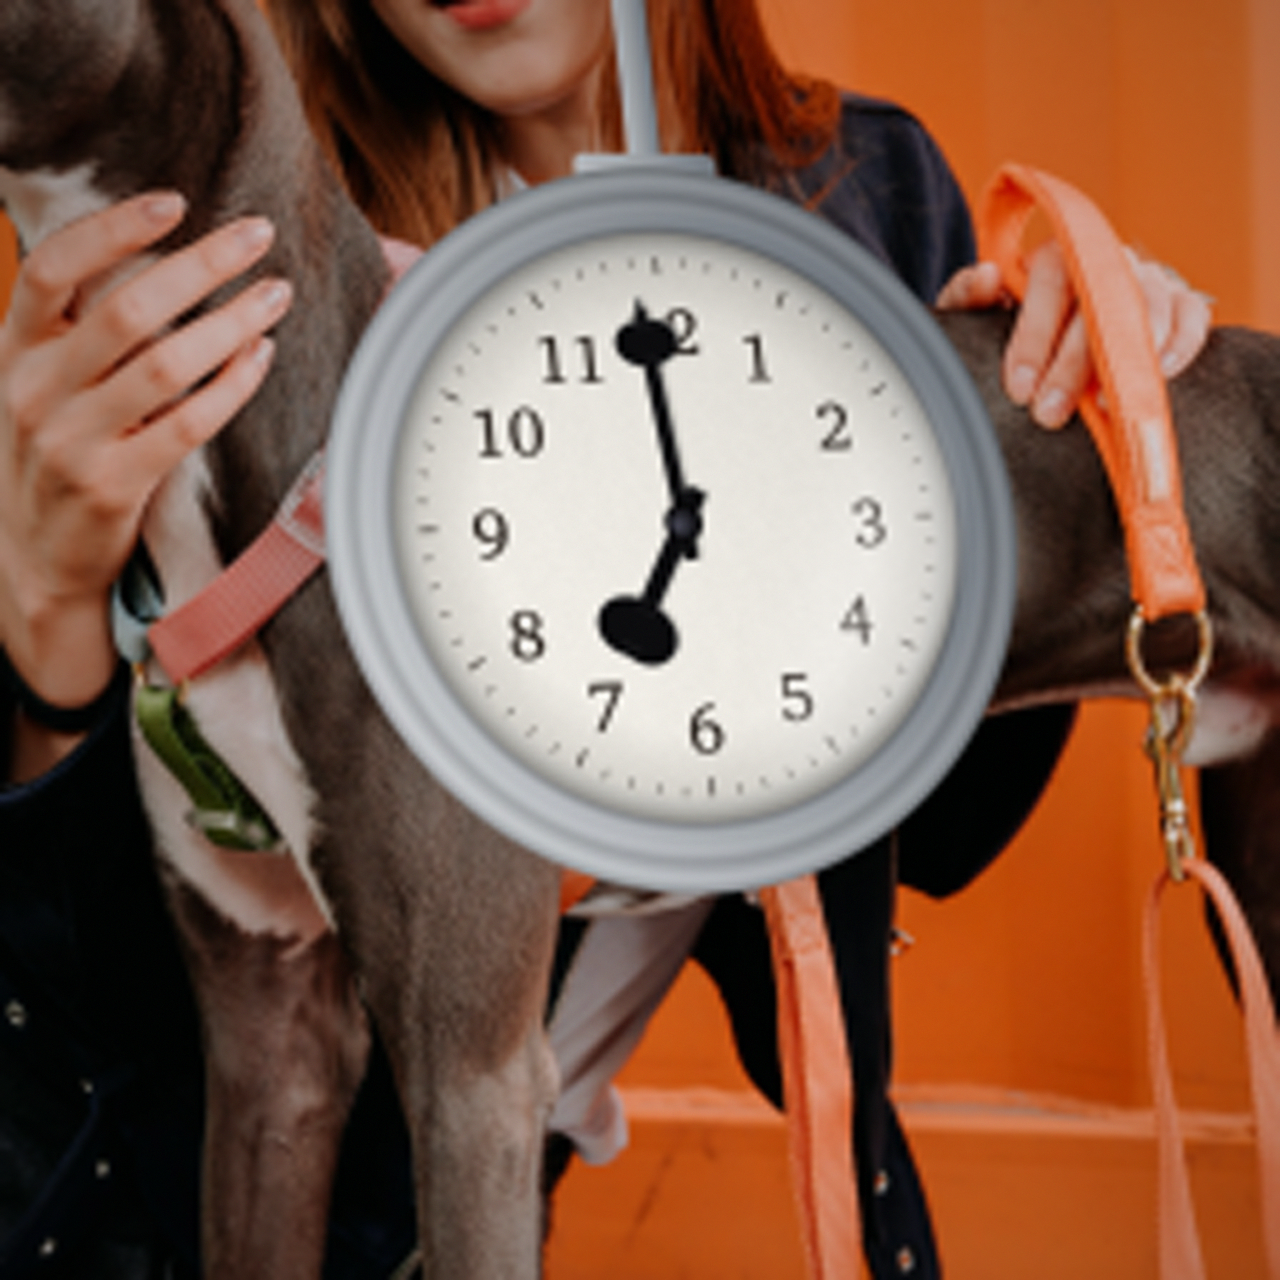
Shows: 6:59
